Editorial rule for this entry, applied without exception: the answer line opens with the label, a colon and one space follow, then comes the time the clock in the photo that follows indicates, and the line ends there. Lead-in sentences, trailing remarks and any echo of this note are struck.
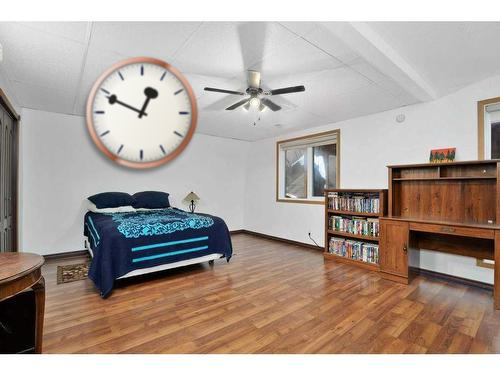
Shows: 12:49
